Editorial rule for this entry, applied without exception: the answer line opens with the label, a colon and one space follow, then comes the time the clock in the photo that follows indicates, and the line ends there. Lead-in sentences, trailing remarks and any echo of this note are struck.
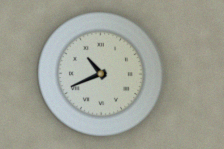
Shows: 10:41
